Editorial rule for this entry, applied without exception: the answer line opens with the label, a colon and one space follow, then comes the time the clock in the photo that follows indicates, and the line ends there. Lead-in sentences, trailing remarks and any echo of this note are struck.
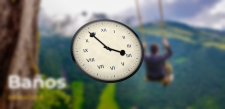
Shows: 3:54
